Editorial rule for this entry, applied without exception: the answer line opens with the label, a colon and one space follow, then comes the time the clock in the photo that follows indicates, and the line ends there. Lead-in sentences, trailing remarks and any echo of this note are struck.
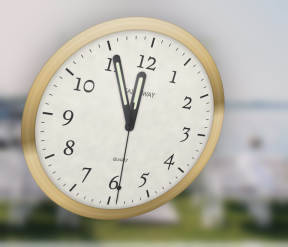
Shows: 11:55:29
